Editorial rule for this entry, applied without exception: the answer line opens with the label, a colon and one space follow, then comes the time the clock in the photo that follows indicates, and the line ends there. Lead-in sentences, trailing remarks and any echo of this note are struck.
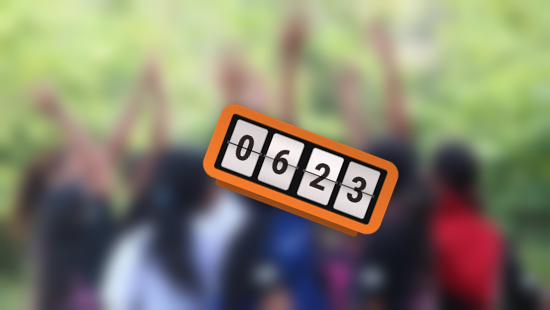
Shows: 6:23
